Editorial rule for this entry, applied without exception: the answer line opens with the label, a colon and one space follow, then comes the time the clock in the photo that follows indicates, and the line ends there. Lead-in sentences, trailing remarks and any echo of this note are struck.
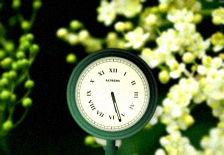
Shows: 5:27
